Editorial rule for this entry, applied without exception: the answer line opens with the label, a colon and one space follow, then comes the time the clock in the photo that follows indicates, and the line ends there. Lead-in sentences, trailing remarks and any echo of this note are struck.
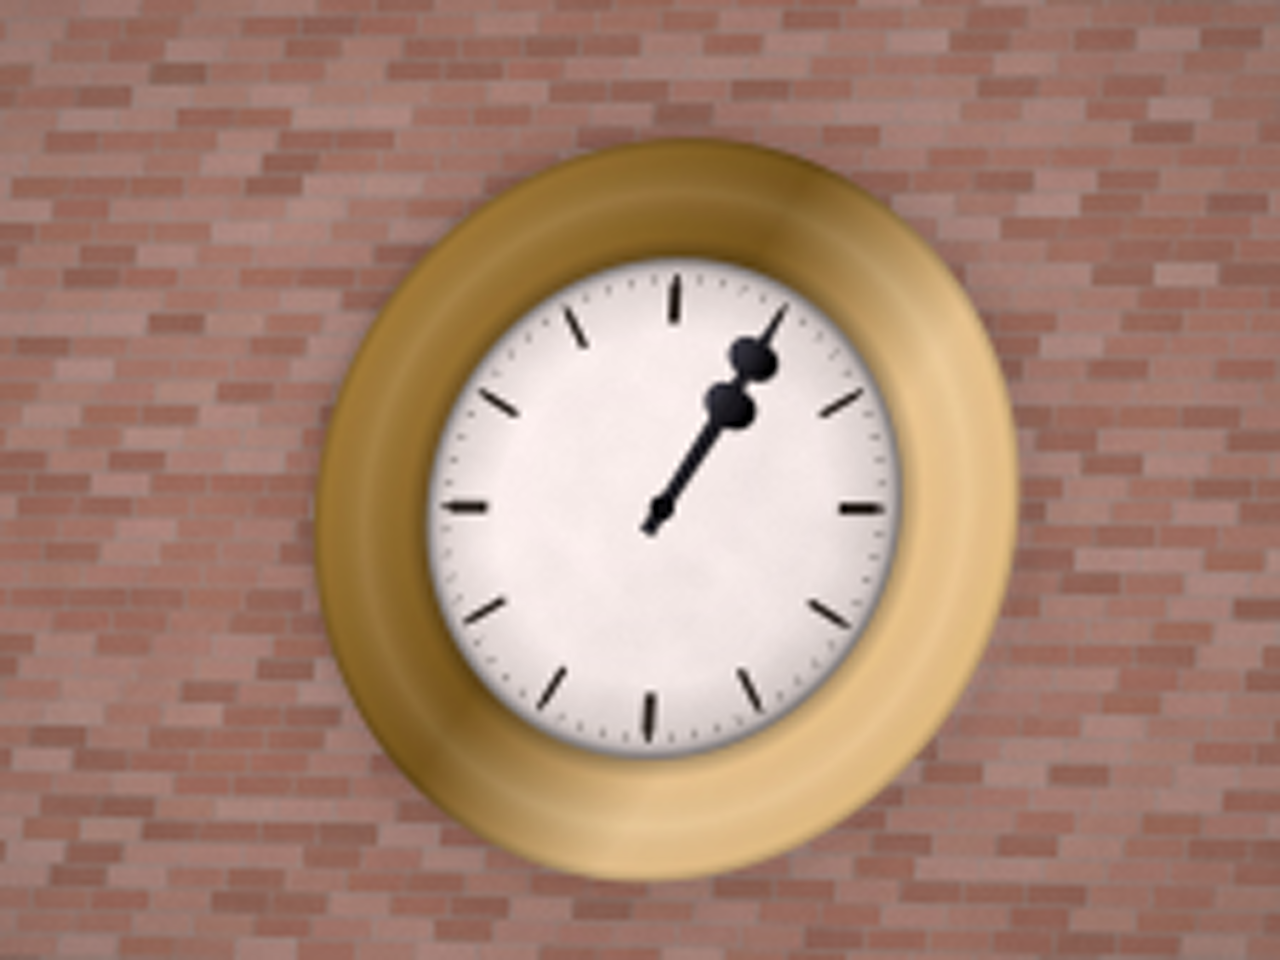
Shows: 1:05
